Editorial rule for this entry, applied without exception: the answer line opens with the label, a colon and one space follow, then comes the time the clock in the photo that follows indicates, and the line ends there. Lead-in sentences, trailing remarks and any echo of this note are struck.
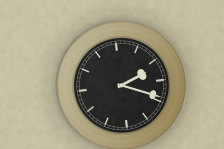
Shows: 2:19
